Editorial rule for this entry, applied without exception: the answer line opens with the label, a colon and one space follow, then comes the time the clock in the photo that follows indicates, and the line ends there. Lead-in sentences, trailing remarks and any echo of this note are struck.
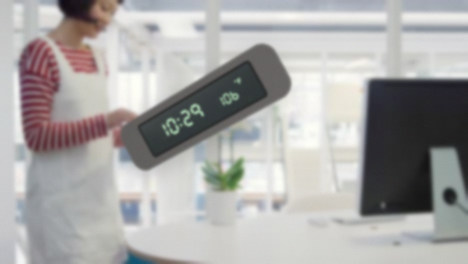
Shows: 10:29
